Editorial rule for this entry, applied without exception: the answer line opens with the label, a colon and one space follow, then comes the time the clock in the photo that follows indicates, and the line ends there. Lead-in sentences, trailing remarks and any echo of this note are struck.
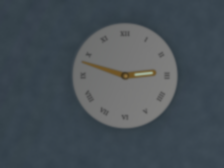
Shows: 2:48
